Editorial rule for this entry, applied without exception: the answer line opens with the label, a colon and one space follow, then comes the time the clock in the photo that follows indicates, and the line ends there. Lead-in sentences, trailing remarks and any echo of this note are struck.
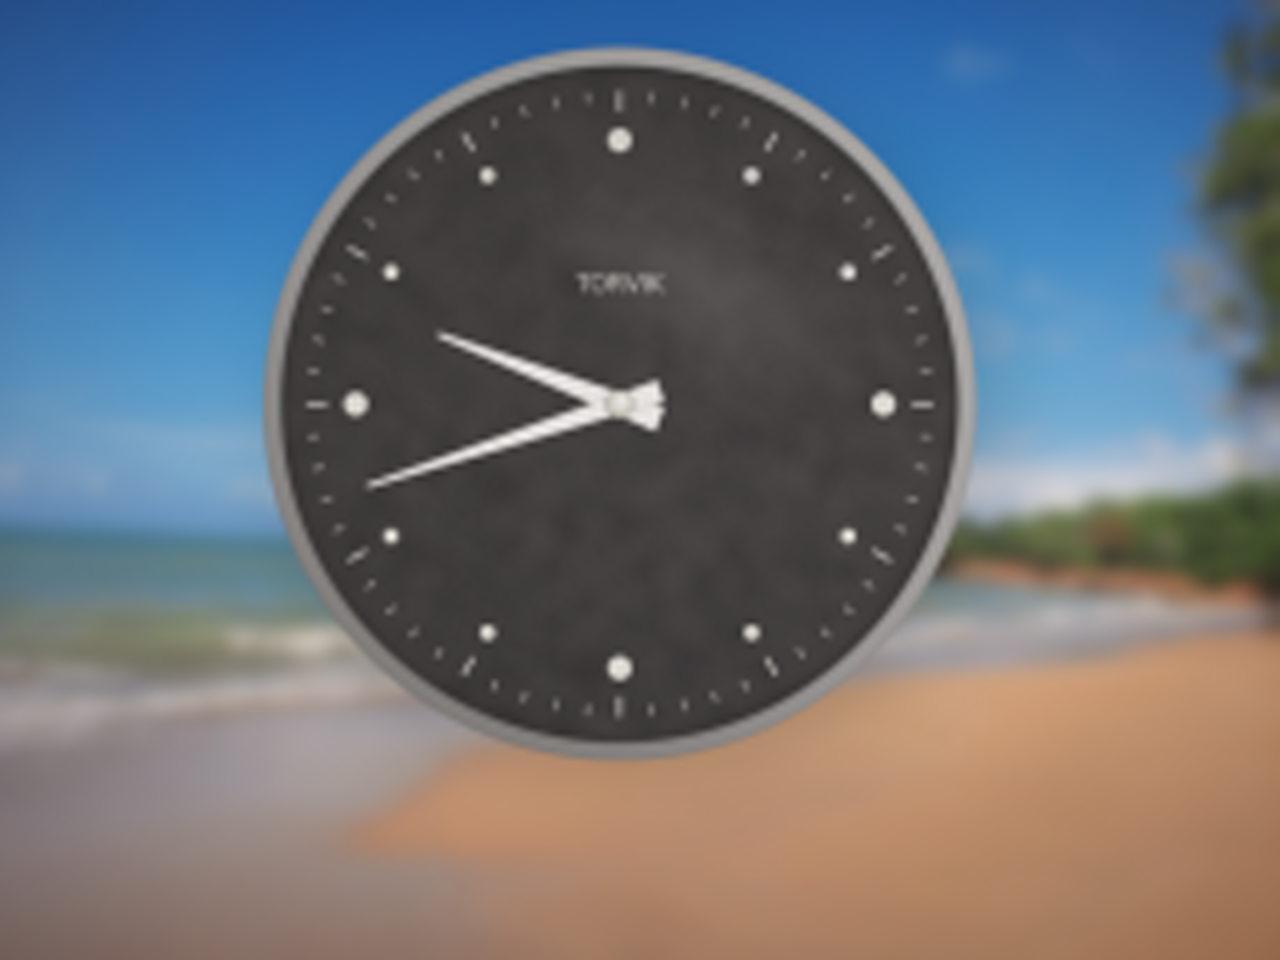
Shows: 9:42
